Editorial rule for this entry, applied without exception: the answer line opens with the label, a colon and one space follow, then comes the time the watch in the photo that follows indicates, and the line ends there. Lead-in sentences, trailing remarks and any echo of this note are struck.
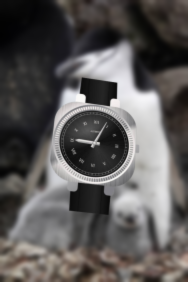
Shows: 9:04
